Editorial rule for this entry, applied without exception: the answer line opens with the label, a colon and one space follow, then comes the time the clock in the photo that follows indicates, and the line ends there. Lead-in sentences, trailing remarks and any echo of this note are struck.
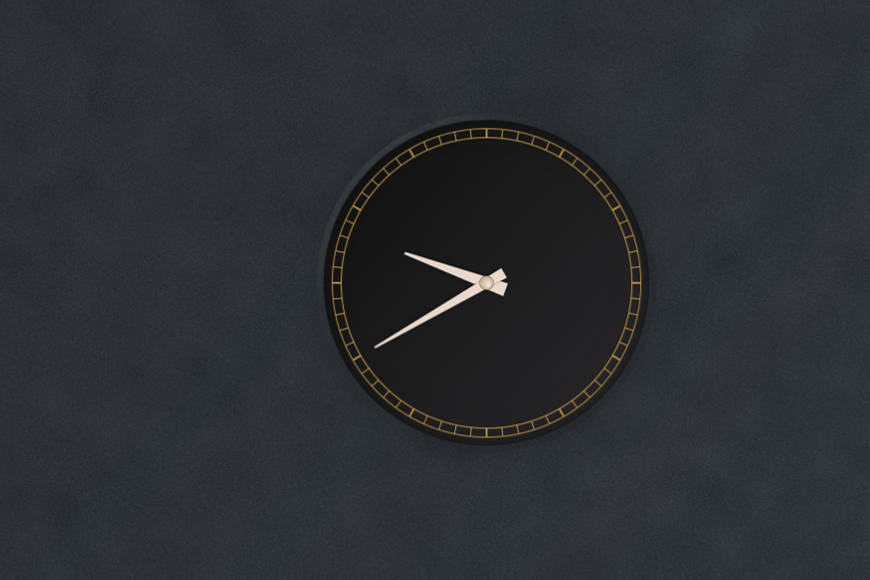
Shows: 9:40
